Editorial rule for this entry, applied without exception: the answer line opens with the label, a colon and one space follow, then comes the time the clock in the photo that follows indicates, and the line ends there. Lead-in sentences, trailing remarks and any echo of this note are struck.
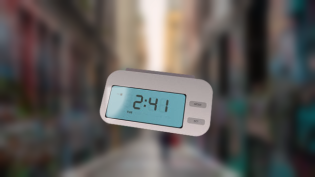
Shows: 2:41
